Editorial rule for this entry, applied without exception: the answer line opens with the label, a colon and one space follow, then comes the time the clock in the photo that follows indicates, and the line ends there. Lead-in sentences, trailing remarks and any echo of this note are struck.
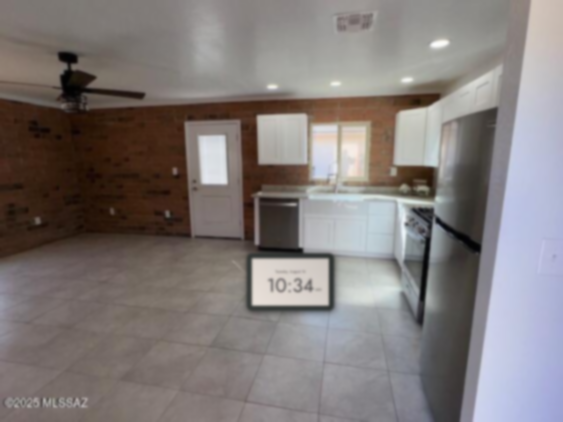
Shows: 10:34
